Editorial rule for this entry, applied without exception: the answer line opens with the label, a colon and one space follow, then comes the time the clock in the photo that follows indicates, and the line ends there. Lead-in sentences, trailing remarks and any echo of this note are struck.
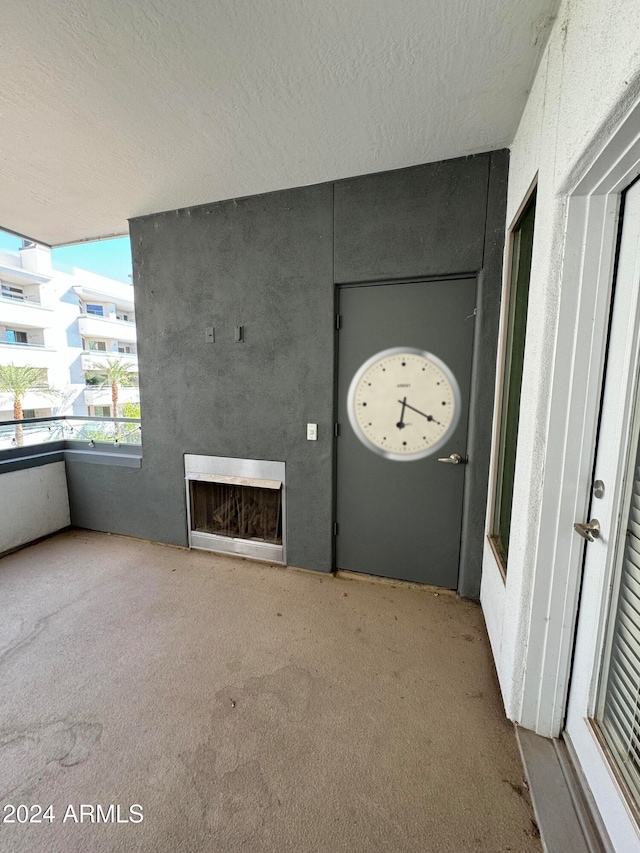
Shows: 6:20
